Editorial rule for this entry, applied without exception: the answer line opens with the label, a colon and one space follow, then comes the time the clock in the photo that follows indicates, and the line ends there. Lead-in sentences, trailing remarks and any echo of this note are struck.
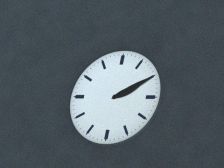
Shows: 2:10
